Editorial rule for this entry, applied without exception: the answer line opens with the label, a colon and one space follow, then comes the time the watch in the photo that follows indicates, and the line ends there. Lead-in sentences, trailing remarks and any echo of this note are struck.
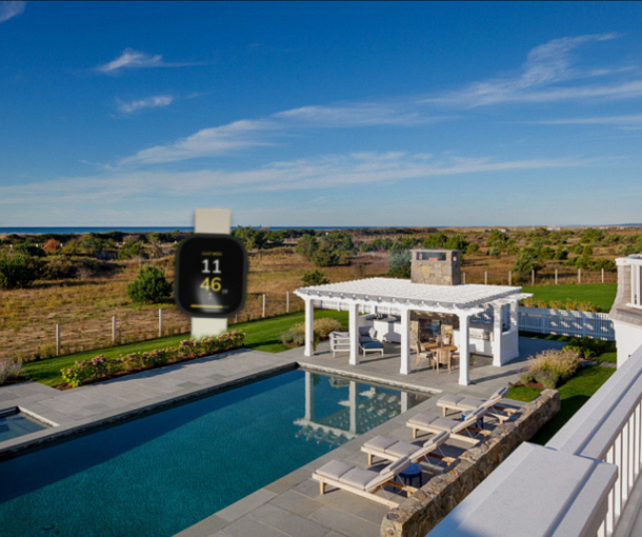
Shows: 11:46
